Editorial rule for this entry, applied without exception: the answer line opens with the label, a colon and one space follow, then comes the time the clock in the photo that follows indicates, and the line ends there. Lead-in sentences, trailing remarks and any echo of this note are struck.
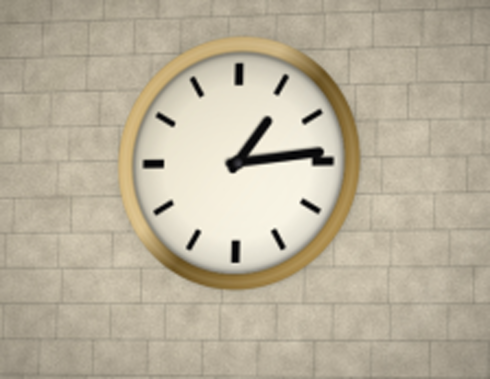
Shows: 1:14
